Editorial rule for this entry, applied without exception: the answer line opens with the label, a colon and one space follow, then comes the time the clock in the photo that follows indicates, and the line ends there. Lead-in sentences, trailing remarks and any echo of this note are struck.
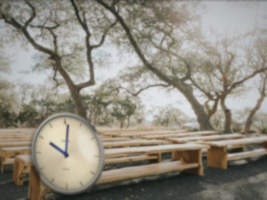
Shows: 10:01
